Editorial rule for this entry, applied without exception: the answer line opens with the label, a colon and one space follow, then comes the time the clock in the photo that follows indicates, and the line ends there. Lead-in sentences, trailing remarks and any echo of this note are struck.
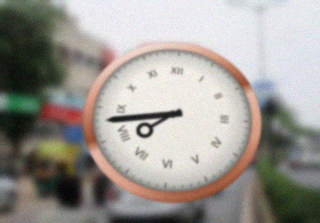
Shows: 7:43
